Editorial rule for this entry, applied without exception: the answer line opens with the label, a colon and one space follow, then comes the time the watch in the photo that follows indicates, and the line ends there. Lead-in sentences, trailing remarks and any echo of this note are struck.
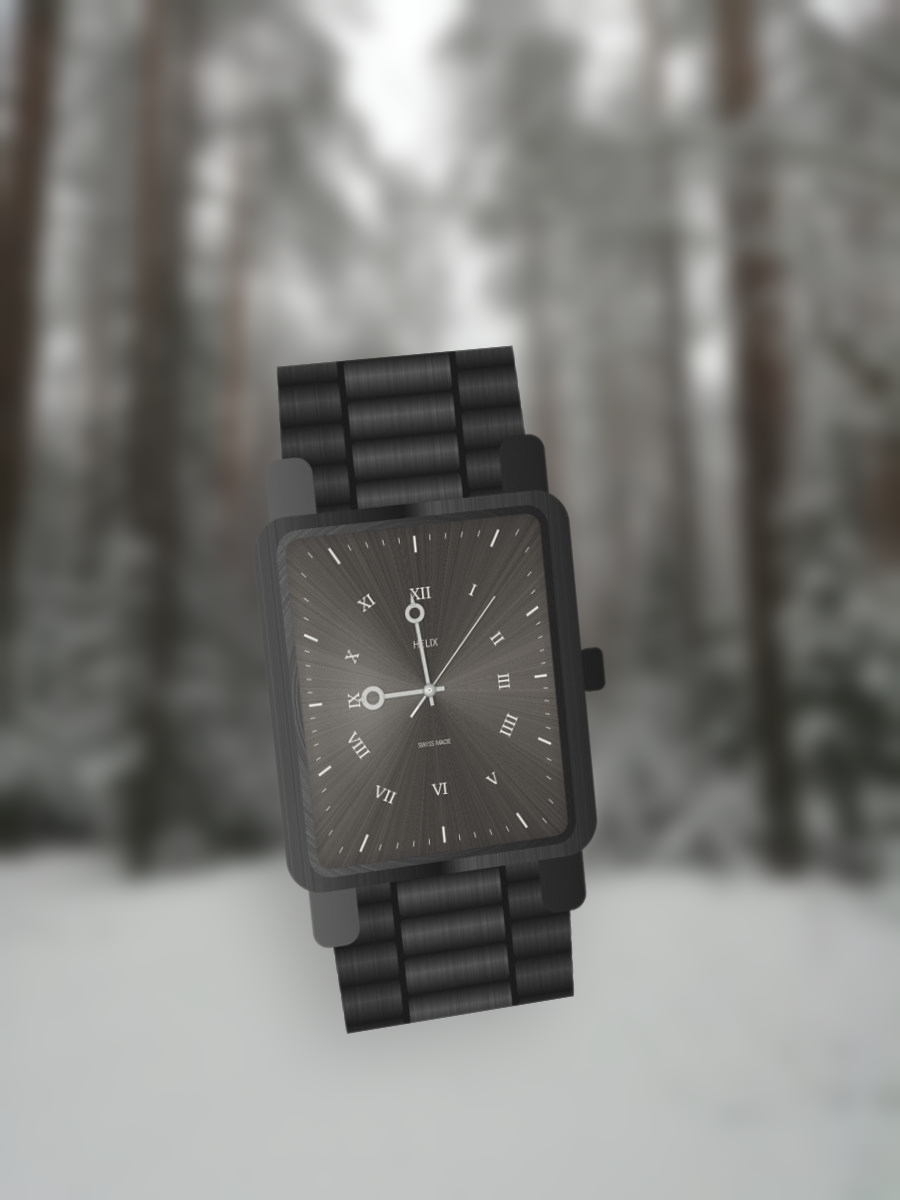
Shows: 8:59:07
